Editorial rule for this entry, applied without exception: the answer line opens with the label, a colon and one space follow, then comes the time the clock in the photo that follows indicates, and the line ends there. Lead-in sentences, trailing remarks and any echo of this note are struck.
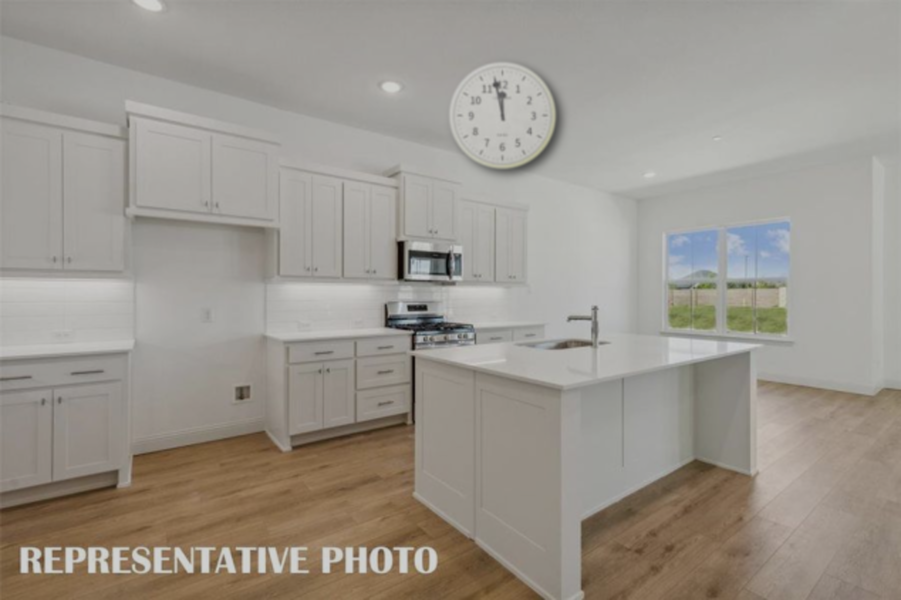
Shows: 11:58
